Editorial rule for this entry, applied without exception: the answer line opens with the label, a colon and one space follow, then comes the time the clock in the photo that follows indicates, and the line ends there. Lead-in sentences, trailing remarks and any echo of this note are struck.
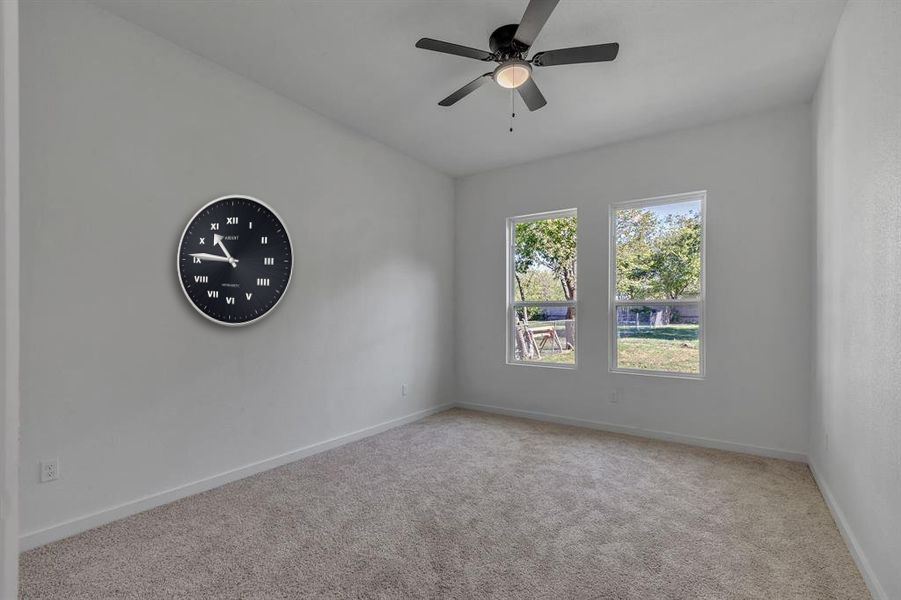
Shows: 10:46
